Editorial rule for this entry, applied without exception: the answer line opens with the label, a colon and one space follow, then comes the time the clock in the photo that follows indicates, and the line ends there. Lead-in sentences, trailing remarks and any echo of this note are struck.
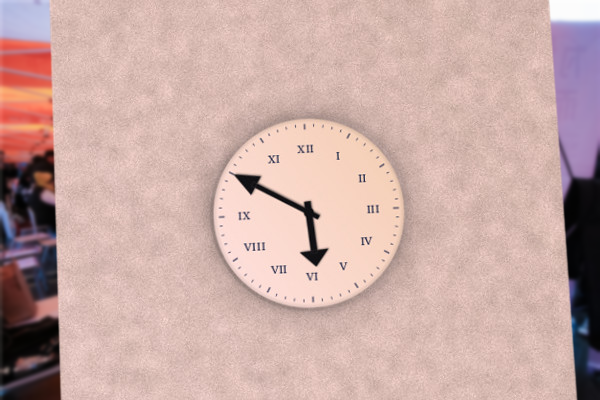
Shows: 5:50
